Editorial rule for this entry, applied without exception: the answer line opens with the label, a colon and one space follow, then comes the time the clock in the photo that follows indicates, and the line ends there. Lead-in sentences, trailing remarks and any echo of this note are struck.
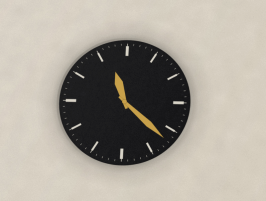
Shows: 11:22
